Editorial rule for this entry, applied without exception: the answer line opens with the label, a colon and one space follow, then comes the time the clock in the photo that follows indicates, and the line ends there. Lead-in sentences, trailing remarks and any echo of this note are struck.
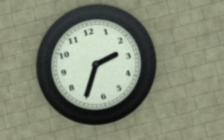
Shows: 2:35
